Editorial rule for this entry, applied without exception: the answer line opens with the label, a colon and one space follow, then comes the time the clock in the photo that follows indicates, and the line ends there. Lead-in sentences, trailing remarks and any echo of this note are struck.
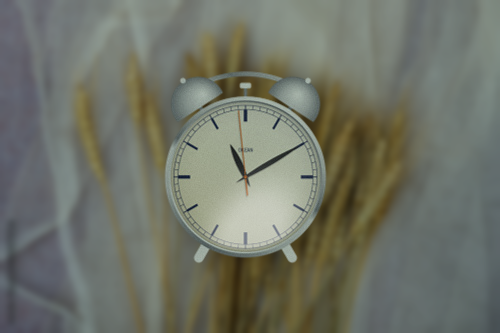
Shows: 11:09:59
